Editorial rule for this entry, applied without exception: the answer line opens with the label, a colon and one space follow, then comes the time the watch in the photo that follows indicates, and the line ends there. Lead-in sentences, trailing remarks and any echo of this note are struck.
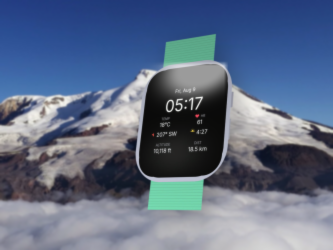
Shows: 5:17
